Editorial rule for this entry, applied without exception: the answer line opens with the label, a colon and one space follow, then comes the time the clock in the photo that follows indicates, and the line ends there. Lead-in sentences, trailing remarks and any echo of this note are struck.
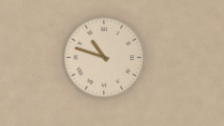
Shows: 10:48
